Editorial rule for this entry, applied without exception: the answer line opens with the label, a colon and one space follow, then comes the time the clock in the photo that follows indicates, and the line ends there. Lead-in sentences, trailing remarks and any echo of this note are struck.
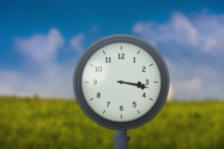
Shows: 3:17
